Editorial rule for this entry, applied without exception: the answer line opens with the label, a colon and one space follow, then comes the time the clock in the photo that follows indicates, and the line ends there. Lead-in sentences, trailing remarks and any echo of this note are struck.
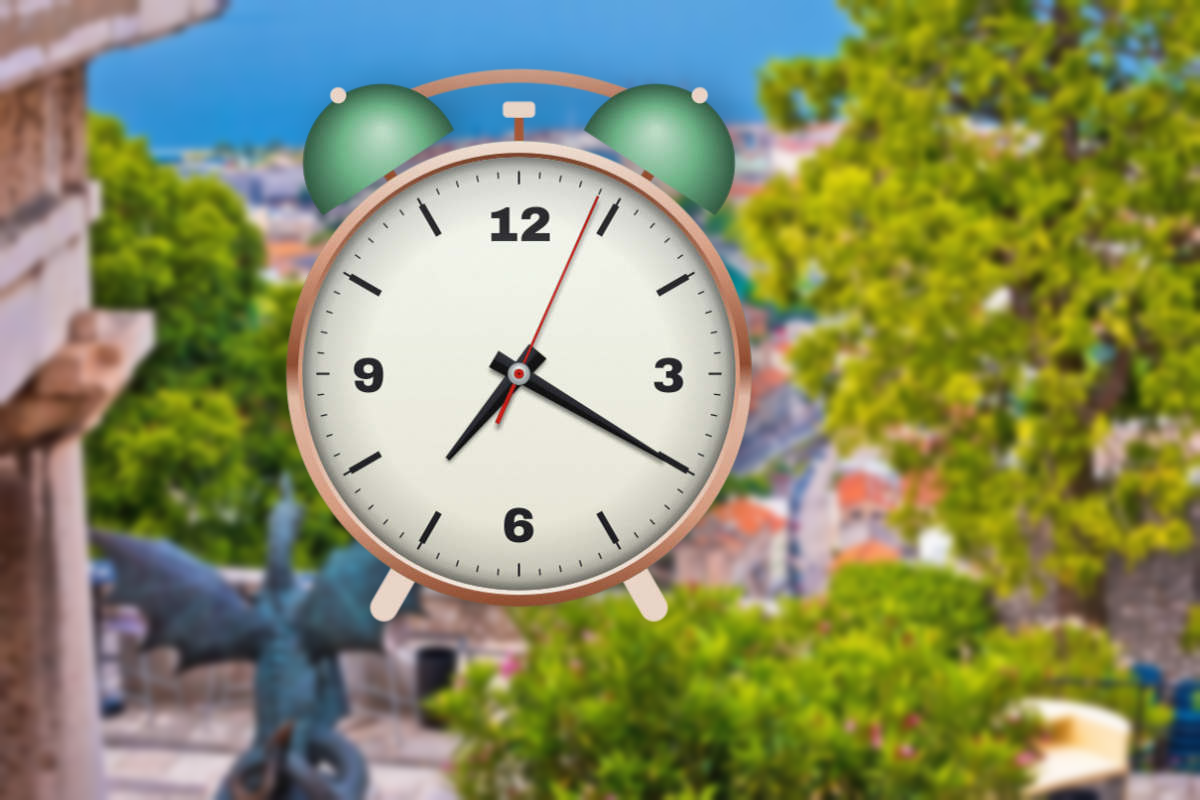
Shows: 7:20:04
